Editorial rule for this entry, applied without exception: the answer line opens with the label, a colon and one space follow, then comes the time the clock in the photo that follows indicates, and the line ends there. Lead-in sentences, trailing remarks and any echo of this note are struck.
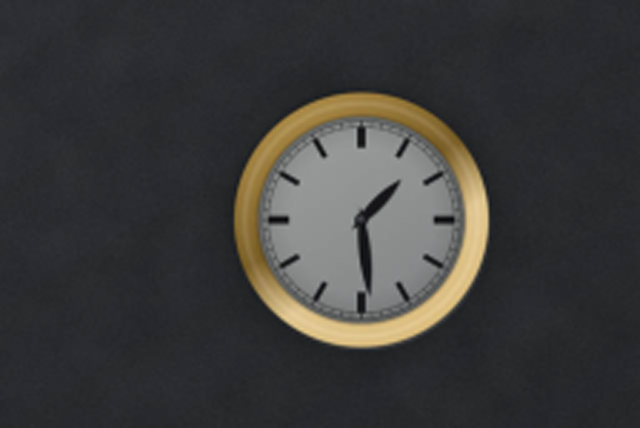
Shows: 1:29
